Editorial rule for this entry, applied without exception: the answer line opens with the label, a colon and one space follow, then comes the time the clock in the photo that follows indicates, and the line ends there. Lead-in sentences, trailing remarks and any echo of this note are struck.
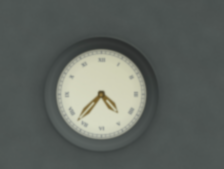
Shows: 4:37
